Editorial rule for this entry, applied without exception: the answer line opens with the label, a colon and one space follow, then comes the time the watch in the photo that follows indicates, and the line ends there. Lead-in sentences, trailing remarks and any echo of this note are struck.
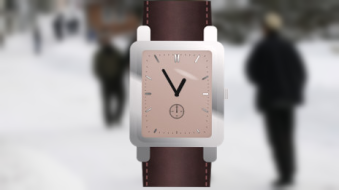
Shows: 12:55
